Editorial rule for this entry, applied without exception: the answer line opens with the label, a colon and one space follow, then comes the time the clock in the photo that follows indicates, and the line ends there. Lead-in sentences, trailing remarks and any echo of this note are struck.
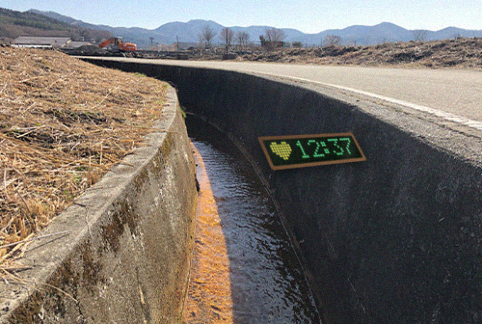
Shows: 12:37
